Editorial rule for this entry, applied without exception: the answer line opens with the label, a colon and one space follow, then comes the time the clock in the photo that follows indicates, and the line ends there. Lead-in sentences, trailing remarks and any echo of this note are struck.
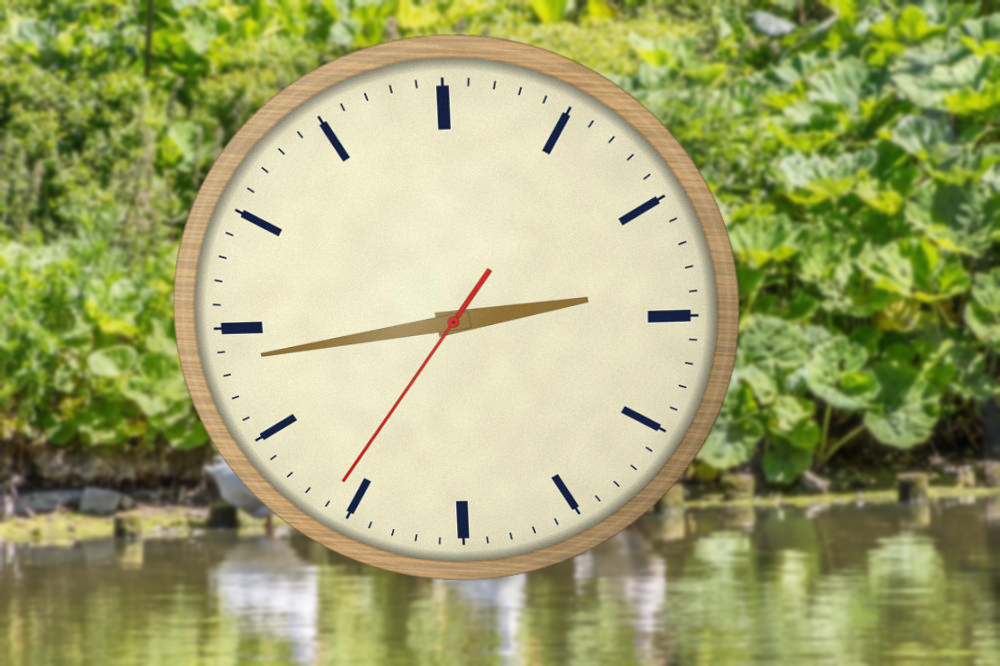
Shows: 2:43:36
